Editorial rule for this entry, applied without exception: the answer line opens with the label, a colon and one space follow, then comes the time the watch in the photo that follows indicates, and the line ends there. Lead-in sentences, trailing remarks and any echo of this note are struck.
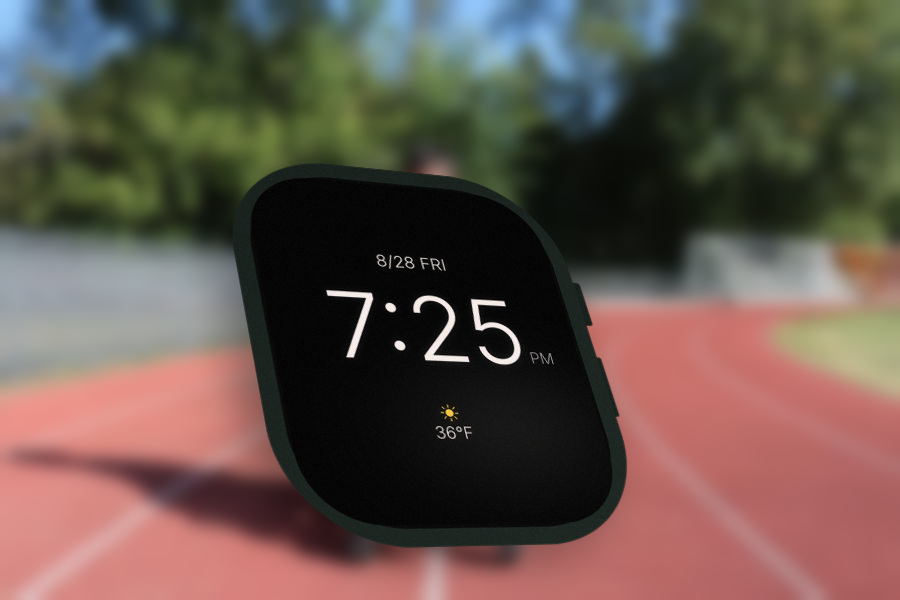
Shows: 7:25
